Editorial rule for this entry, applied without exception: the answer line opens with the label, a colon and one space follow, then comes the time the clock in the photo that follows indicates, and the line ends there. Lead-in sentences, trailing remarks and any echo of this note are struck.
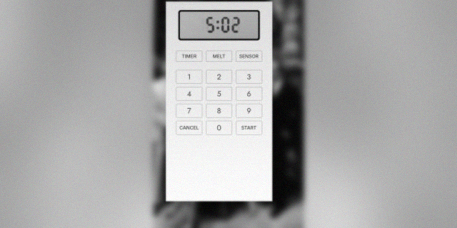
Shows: 5:02
